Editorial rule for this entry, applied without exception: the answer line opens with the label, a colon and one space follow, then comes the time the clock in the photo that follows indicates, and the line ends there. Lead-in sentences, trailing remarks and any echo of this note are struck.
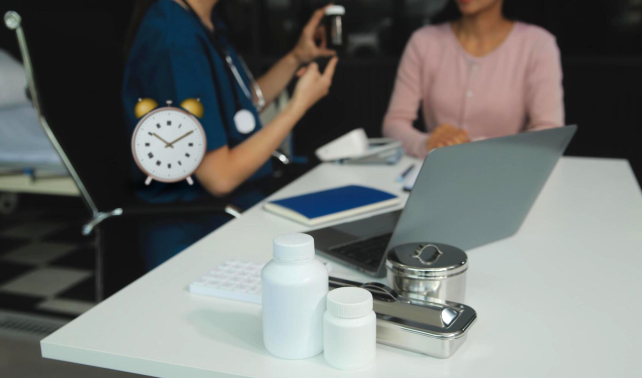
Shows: 10:10
